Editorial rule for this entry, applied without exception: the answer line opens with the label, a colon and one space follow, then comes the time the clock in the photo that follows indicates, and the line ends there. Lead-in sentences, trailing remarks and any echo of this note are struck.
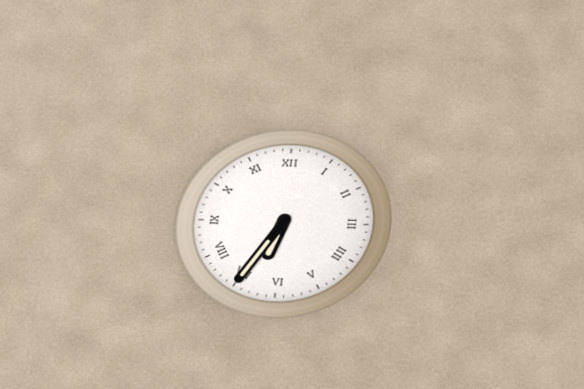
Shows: 6:35
